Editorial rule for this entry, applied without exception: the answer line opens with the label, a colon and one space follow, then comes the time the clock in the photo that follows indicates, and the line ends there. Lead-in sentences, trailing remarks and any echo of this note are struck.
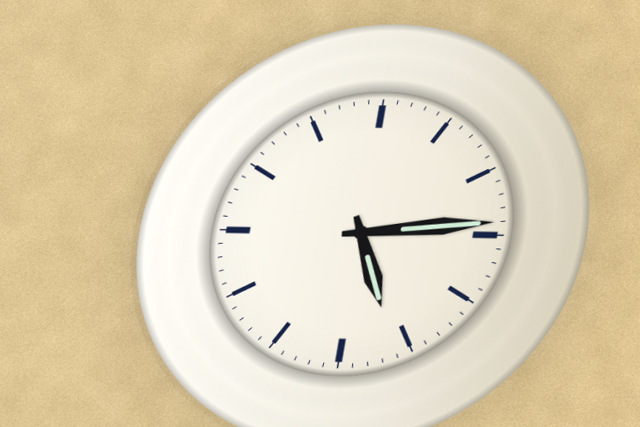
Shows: 5:14
